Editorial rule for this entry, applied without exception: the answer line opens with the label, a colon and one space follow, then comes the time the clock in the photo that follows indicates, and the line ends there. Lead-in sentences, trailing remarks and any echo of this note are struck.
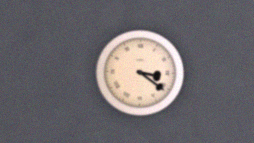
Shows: 3:21
